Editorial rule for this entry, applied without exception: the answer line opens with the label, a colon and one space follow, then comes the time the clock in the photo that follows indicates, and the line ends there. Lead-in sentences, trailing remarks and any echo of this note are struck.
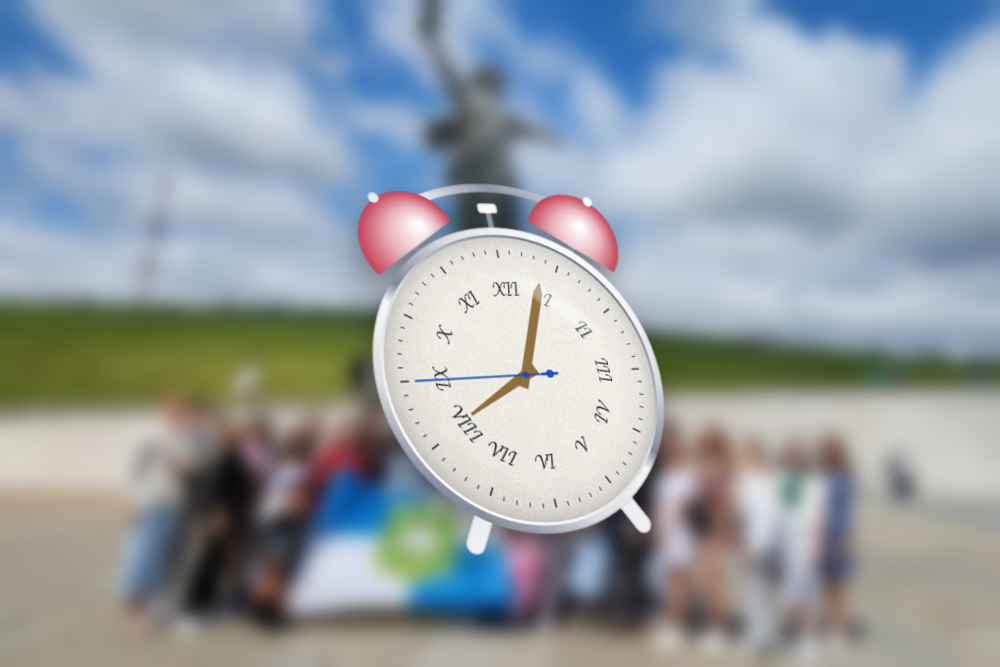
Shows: 8:03:45
